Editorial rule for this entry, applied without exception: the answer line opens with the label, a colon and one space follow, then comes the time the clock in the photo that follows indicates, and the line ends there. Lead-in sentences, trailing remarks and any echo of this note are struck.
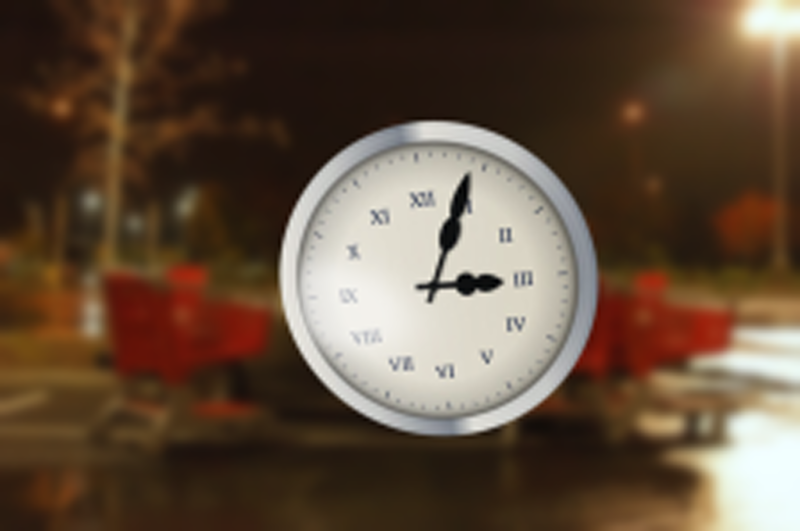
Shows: 3:04
